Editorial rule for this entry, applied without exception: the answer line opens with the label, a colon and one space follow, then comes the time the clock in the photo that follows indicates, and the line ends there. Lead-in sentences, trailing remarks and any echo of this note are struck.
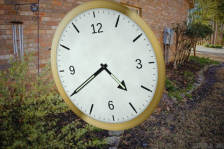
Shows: 4:40
